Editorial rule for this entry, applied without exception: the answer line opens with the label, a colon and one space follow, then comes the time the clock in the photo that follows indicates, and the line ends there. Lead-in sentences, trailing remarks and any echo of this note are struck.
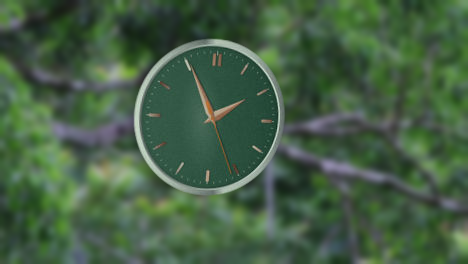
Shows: 1:55:26
